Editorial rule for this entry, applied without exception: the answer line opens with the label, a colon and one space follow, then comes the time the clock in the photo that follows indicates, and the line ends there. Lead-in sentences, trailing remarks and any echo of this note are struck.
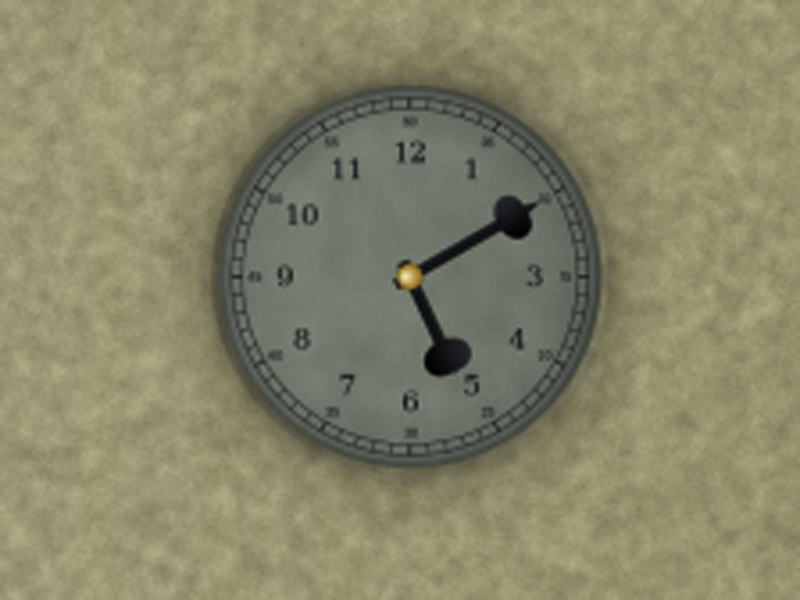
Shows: 5:10
